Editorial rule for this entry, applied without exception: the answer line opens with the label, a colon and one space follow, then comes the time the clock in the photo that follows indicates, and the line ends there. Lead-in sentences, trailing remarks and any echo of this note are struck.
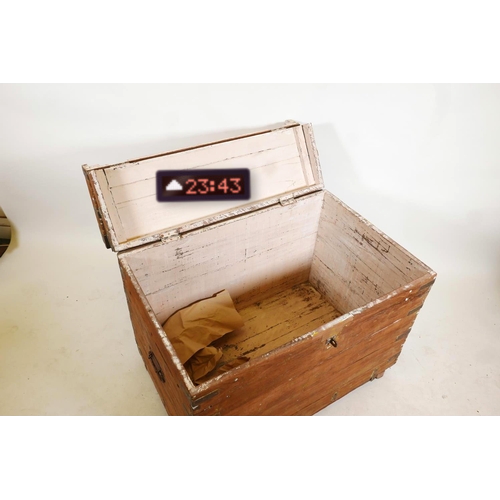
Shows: 23:43
